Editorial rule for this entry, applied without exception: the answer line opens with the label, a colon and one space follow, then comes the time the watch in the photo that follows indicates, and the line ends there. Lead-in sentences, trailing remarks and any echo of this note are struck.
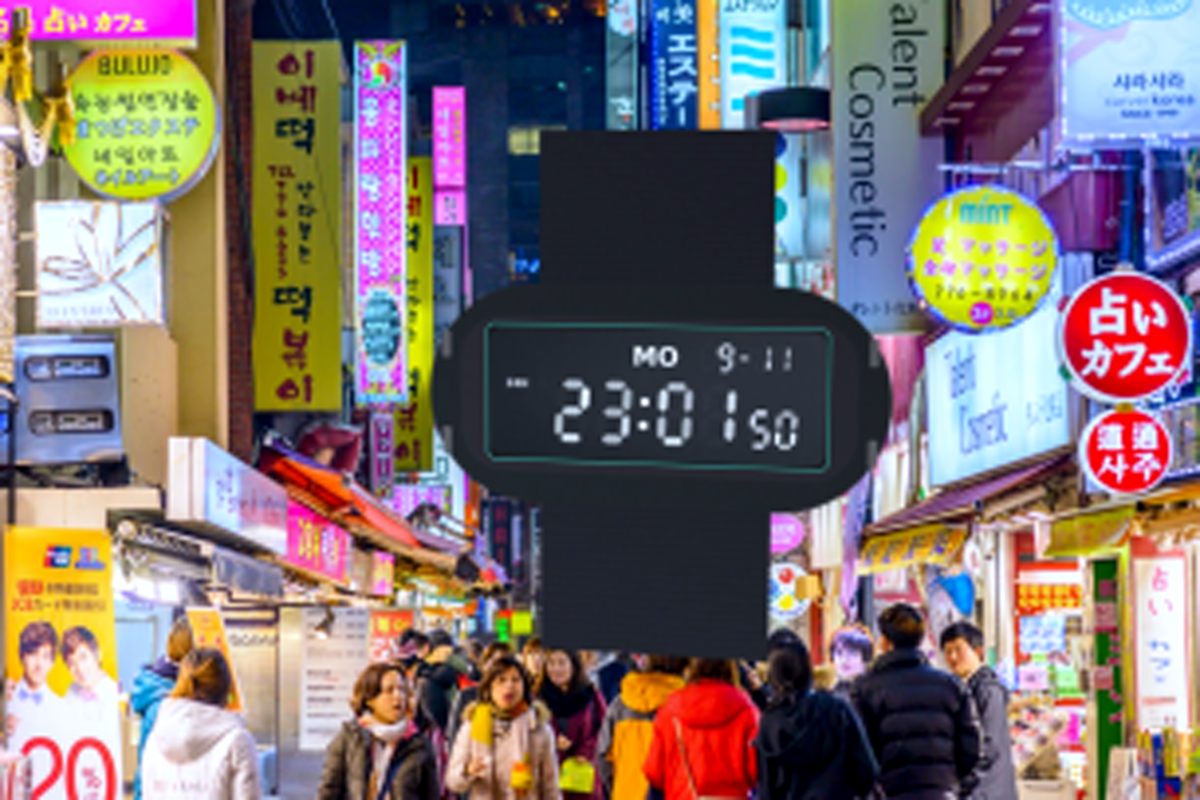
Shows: 23:01:50
